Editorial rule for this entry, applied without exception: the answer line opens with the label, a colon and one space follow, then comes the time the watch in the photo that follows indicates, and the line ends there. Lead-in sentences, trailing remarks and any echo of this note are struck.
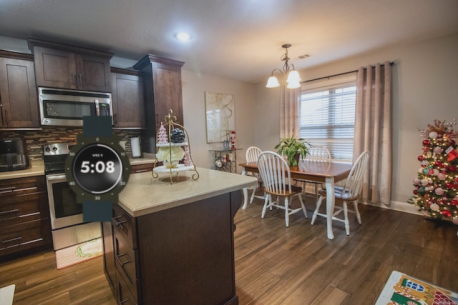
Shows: 5:08
